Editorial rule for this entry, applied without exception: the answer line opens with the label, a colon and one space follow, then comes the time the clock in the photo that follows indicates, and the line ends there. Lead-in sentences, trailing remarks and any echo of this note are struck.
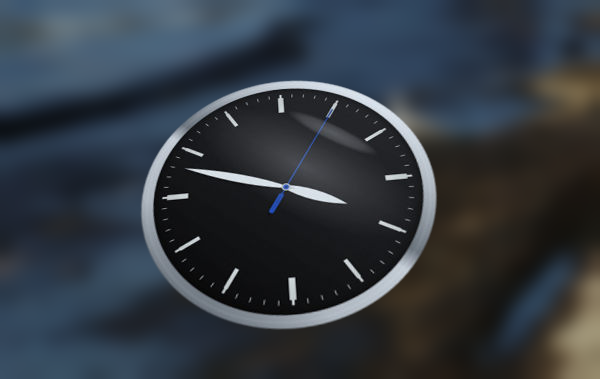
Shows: 3:48:05
